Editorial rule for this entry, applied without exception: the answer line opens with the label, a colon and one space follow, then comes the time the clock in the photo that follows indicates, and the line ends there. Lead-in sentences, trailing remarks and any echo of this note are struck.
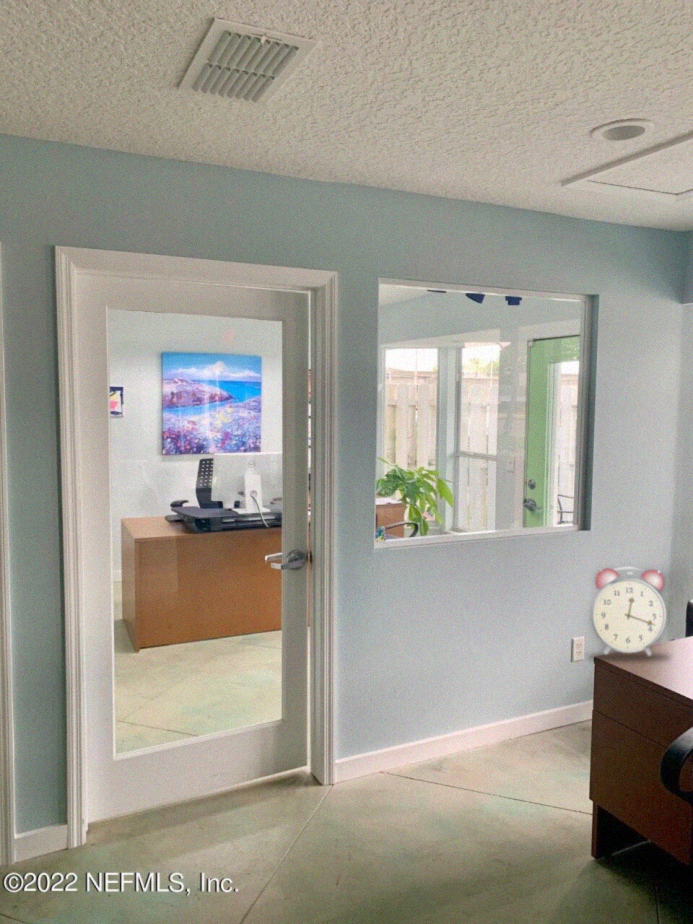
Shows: 12:18
